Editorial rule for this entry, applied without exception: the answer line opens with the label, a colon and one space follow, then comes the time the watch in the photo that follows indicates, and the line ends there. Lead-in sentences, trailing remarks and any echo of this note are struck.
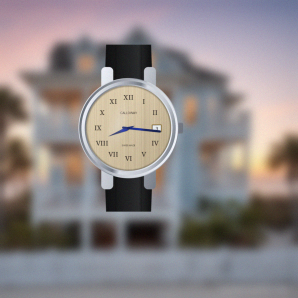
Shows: 8:16
